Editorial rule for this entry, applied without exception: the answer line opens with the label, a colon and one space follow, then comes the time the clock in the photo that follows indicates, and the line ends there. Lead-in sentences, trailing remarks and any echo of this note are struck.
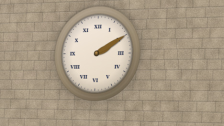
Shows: 2:10
